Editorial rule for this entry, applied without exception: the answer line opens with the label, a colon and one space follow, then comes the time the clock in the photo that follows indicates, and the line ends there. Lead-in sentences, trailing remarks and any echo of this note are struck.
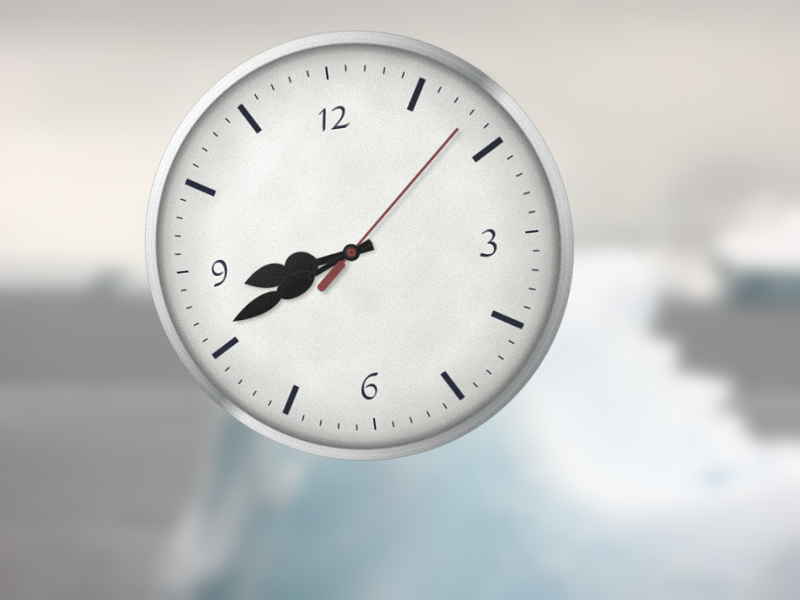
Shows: 8:41:08
